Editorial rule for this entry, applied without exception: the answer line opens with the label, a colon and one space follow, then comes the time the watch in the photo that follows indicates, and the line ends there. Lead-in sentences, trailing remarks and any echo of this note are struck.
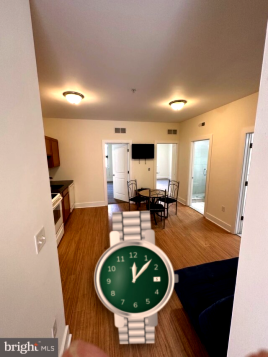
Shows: 12:07
